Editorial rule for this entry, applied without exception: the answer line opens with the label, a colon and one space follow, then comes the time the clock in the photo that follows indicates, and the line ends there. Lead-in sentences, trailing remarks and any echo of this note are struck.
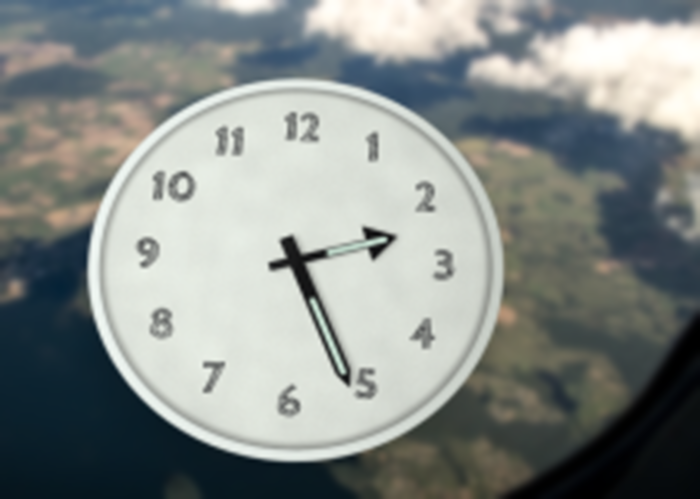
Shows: 2:26
